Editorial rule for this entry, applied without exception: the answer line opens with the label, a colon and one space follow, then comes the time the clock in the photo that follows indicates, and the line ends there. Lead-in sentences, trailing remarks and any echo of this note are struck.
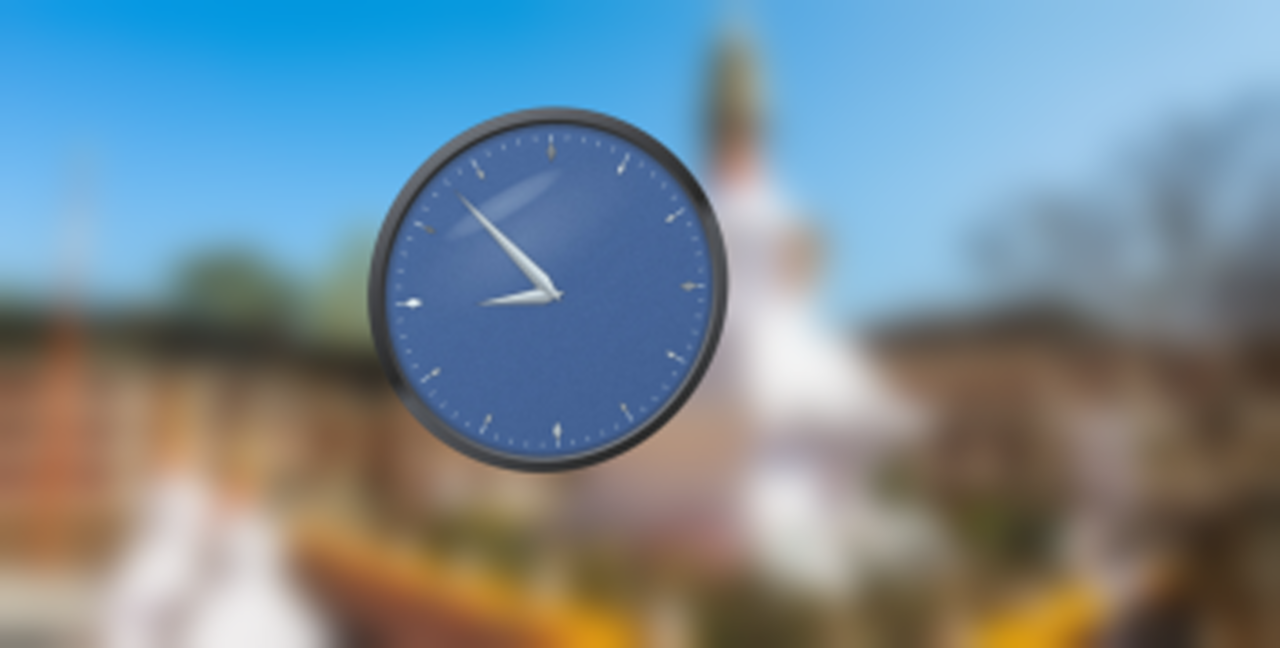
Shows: 8:53
